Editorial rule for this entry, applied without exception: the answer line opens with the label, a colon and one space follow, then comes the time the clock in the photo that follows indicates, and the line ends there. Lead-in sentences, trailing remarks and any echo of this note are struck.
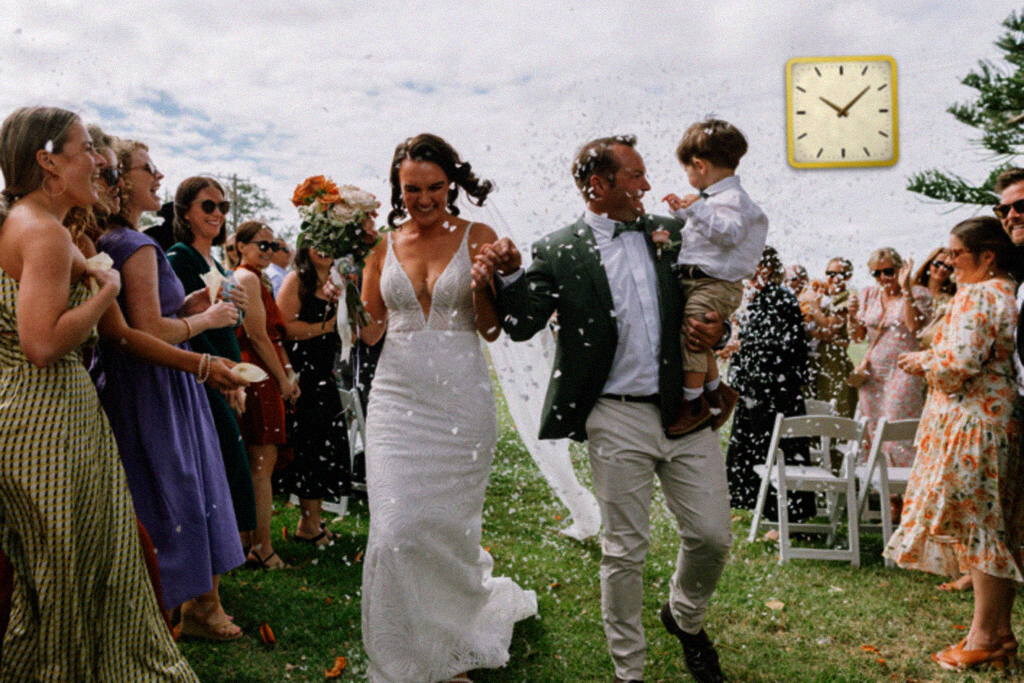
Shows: 10:08
